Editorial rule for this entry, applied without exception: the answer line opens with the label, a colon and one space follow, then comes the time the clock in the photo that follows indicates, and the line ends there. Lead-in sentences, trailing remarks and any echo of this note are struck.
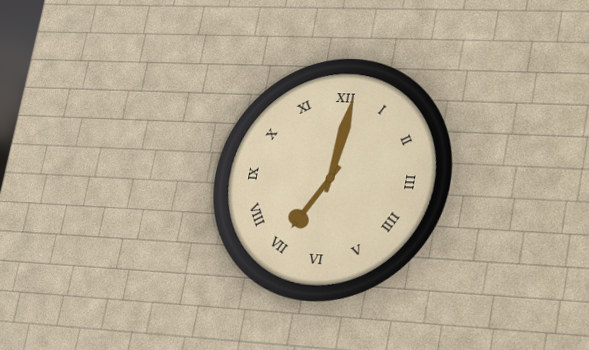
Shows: 7:01
